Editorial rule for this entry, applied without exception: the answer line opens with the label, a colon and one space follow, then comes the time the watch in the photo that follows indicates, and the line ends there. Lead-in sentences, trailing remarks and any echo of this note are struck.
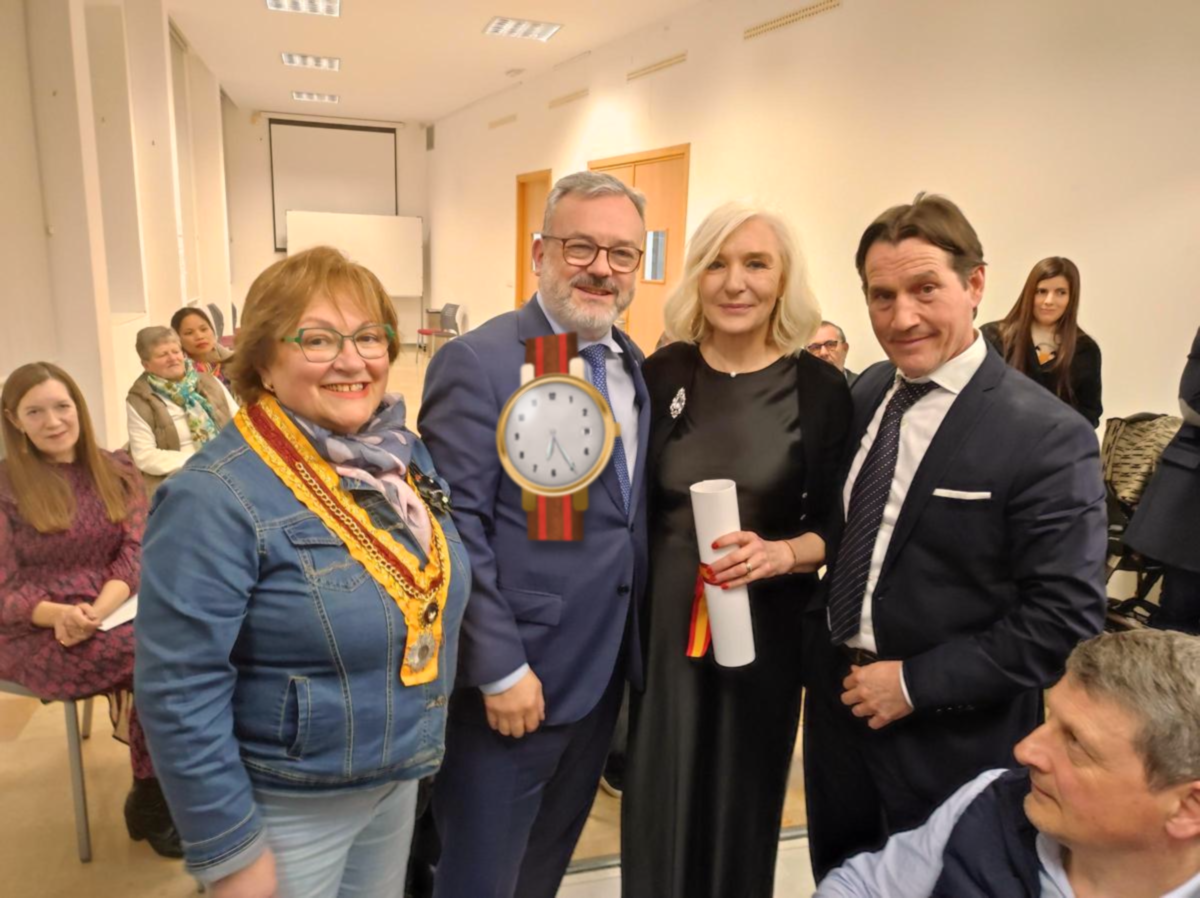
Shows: 6:25
